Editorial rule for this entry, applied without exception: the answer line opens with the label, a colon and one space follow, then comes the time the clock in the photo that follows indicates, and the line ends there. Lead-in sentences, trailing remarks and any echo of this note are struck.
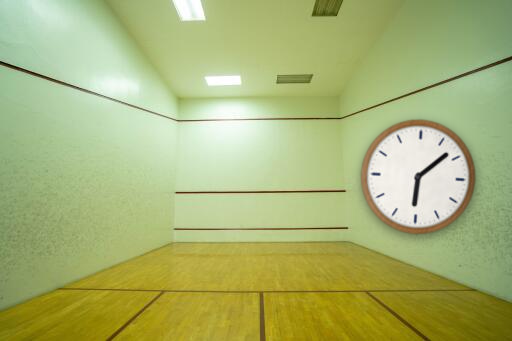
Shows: 6:08
